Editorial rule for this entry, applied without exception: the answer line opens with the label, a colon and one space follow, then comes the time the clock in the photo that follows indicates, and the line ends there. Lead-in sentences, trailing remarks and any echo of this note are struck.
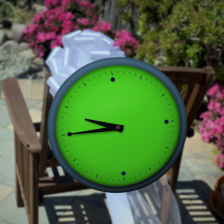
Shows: 9:45
